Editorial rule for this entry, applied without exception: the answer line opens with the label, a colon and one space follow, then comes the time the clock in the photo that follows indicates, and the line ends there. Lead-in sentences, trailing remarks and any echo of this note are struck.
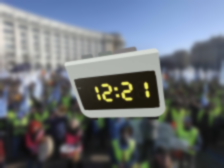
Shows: 12:21
